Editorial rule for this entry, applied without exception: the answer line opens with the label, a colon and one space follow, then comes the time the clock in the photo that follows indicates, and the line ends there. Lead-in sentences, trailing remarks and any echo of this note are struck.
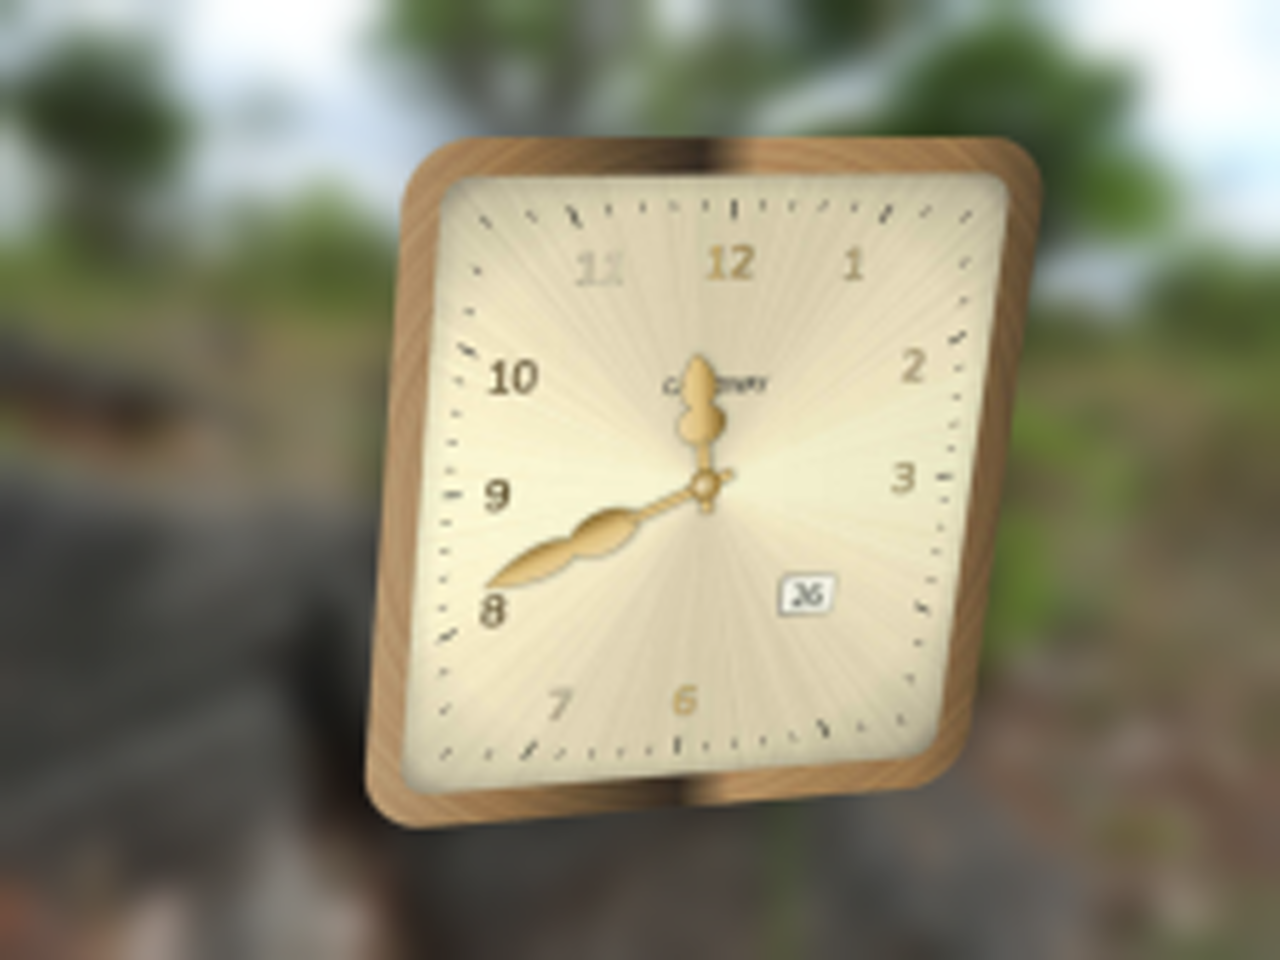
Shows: 11:41
